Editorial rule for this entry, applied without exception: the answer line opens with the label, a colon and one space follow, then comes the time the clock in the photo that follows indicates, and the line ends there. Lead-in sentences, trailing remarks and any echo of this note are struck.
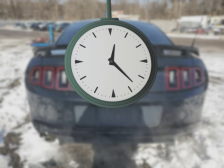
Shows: 12:23
